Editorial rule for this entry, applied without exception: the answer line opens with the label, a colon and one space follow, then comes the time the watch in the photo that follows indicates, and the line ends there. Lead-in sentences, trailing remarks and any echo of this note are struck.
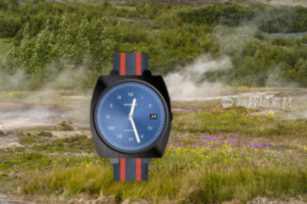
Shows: 12:27
